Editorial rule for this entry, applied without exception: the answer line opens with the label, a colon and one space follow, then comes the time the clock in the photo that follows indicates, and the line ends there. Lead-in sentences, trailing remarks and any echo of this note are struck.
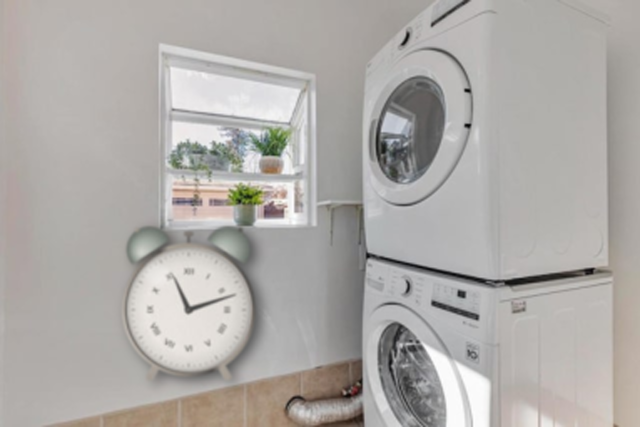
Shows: 11:12
